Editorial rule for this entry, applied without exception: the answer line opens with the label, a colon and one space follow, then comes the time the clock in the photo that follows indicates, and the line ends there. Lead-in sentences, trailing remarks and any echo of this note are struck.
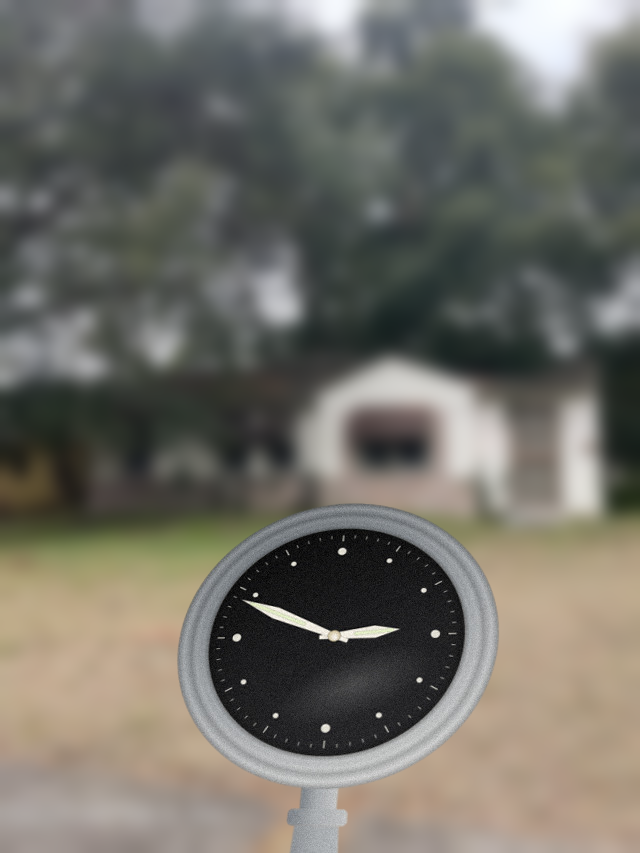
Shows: 2:49
